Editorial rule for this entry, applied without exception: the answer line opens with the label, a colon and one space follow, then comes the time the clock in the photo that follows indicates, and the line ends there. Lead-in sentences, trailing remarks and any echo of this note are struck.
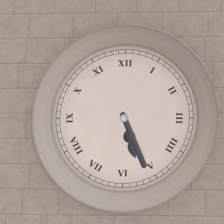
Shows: 5:26
